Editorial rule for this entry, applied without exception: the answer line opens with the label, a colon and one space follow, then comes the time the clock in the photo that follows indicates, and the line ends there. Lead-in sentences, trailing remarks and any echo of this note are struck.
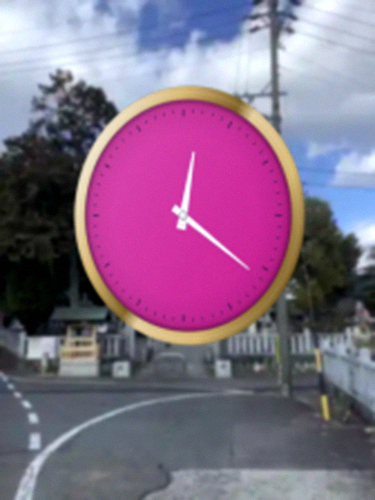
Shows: 12:21
